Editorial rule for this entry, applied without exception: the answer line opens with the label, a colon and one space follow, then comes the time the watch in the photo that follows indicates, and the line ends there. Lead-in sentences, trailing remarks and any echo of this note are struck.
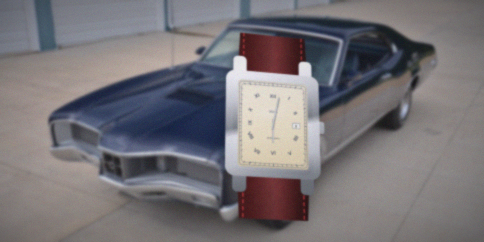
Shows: 6:02
